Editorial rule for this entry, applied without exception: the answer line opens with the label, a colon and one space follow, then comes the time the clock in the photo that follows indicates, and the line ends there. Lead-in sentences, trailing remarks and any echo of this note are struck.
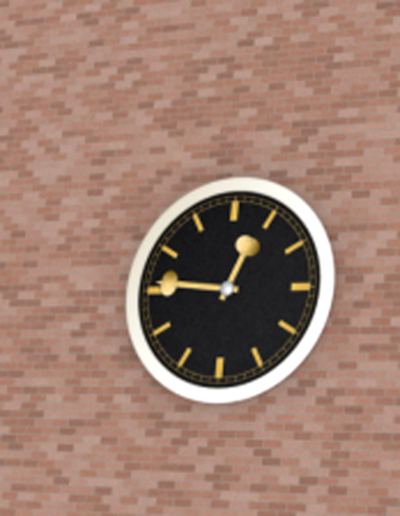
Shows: 12:46
